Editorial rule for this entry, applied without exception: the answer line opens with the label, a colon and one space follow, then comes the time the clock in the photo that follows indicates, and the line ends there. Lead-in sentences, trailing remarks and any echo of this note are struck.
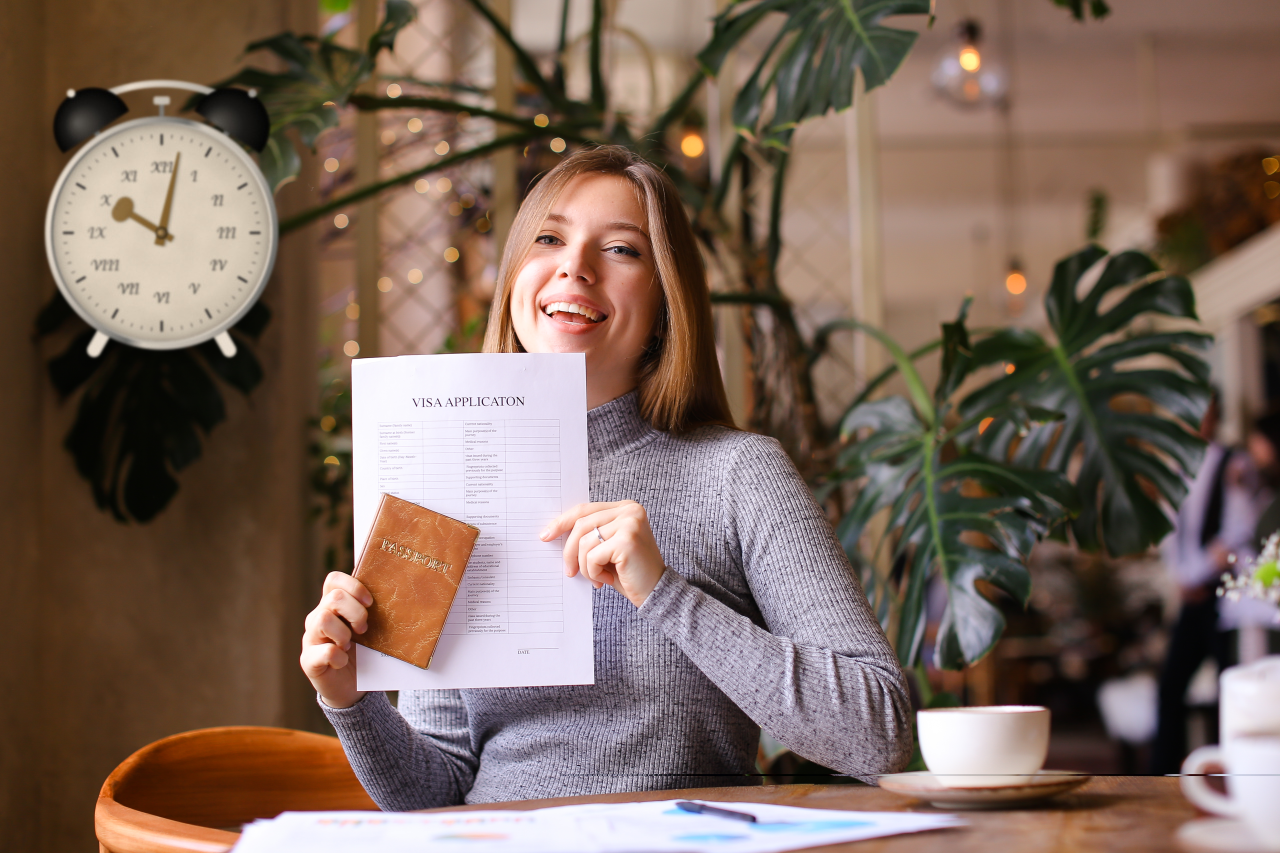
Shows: 10:02
